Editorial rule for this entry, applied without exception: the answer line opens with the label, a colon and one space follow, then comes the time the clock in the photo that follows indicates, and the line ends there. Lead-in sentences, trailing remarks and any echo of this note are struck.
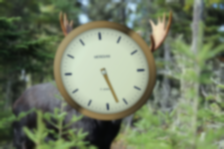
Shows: 5:27
